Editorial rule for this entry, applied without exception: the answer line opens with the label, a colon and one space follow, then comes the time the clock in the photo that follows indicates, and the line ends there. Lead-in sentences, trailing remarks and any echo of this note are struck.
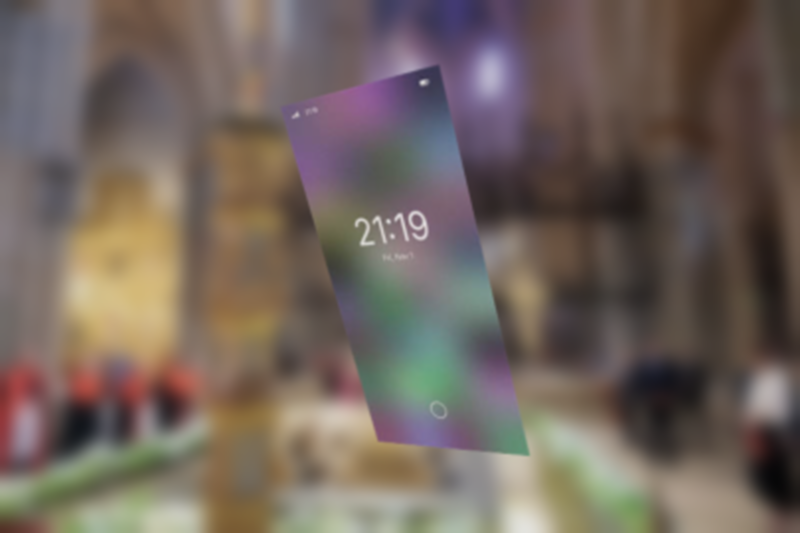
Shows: 21:19
